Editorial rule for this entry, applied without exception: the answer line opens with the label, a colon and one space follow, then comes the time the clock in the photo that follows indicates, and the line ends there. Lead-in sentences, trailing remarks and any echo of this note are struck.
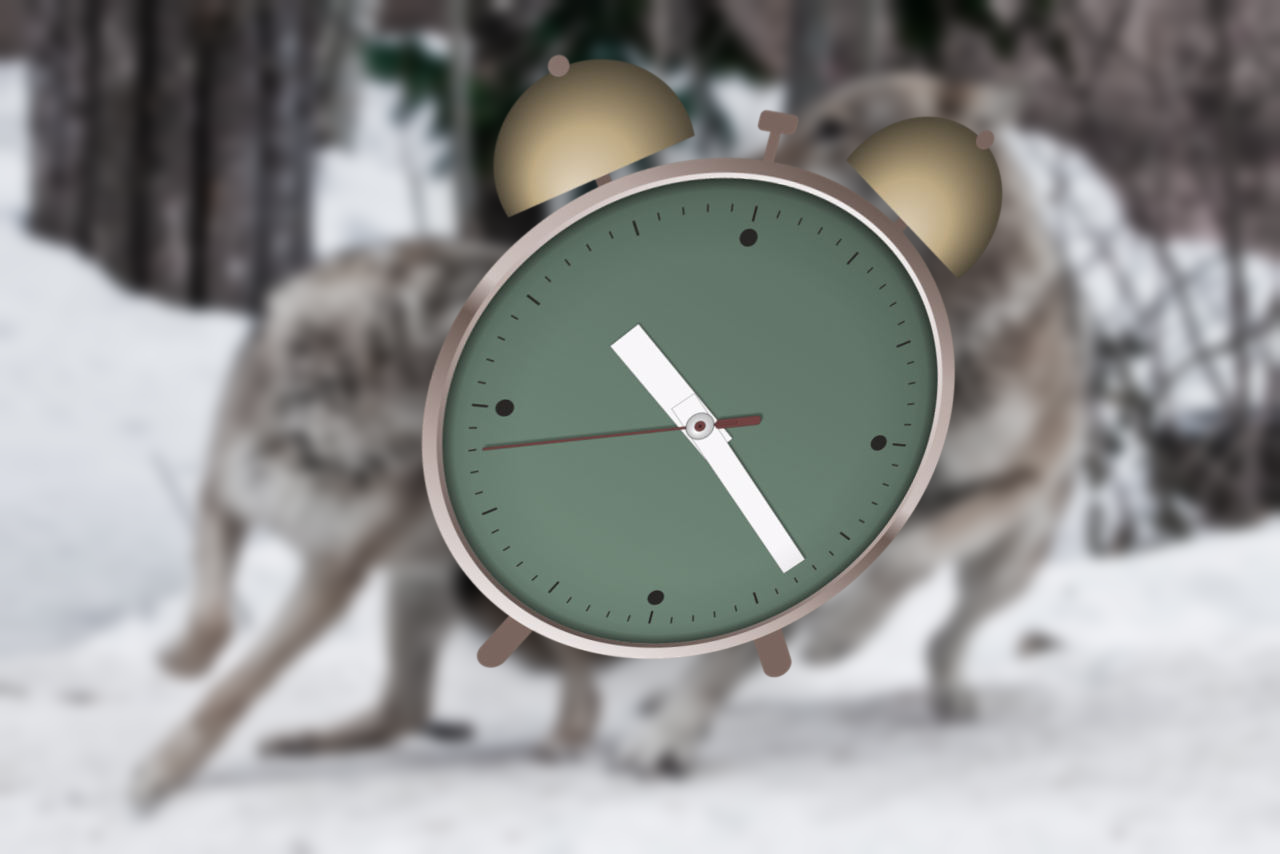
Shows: 10:22:43
